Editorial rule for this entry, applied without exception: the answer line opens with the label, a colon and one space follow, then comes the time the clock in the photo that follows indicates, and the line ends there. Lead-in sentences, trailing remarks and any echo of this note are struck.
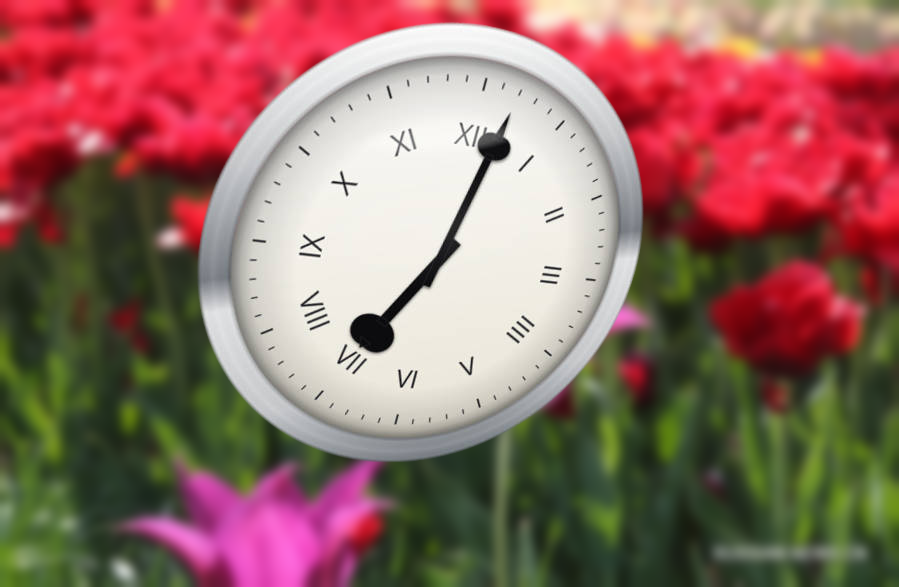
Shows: 7:02
